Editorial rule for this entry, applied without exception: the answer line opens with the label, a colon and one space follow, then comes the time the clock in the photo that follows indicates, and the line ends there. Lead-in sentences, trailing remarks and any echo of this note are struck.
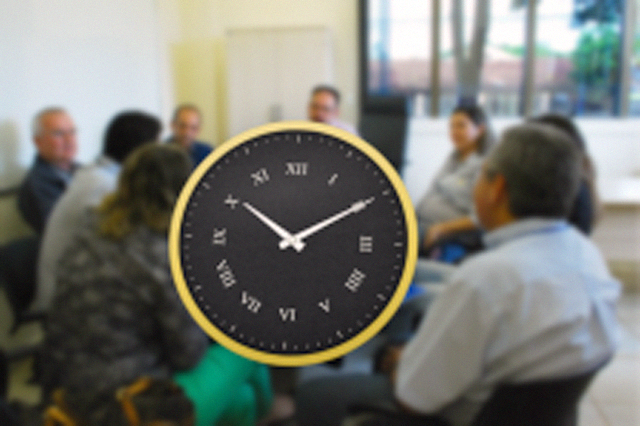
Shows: 10:10
